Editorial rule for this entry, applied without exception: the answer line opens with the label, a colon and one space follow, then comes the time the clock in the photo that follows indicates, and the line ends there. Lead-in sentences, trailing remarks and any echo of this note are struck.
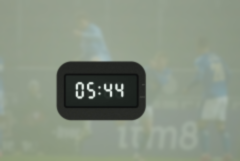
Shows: 5:44
